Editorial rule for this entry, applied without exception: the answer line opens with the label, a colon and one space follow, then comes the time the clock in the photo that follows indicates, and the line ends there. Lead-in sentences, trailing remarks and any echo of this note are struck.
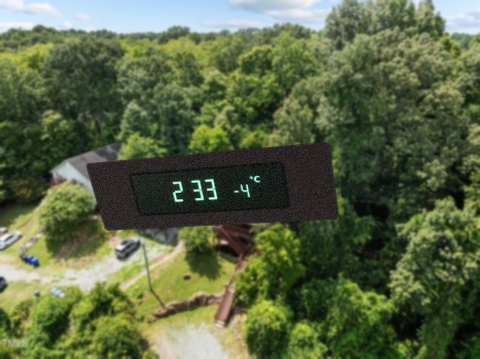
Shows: 2:33
